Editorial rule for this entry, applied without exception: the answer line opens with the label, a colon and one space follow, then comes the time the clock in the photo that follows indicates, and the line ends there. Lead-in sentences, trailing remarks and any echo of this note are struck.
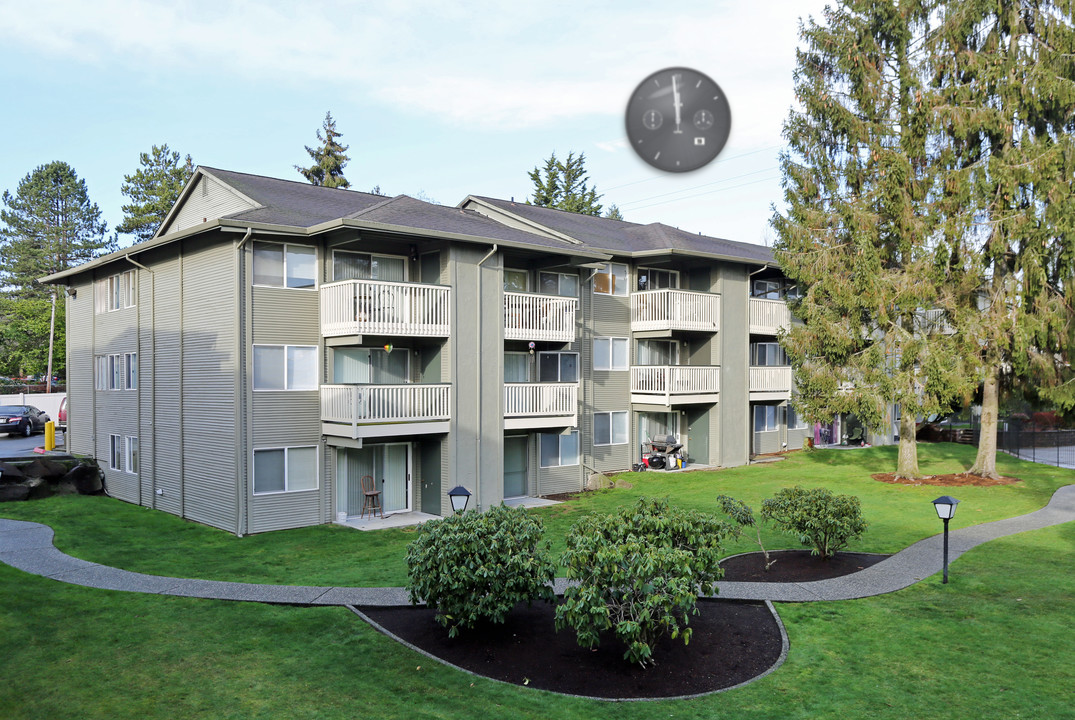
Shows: 11:59
